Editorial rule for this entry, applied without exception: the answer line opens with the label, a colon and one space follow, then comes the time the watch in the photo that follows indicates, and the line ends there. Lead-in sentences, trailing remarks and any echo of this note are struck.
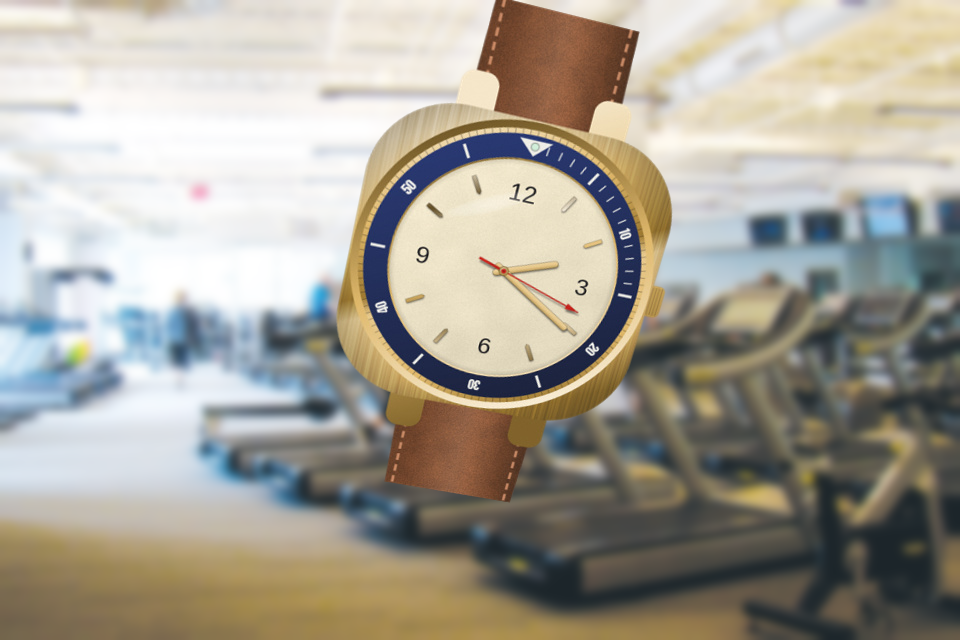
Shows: 2:20:18
